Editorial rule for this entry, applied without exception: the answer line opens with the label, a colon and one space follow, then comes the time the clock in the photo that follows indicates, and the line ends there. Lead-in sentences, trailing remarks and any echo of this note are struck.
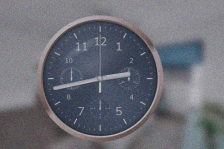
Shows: 2:43
